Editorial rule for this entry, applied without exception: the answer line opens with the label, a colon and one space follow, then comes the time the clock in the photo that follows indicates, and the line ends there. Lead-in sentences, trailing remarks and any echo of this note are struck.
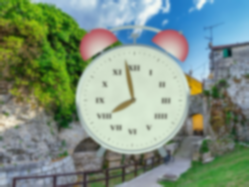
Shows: 7:58
